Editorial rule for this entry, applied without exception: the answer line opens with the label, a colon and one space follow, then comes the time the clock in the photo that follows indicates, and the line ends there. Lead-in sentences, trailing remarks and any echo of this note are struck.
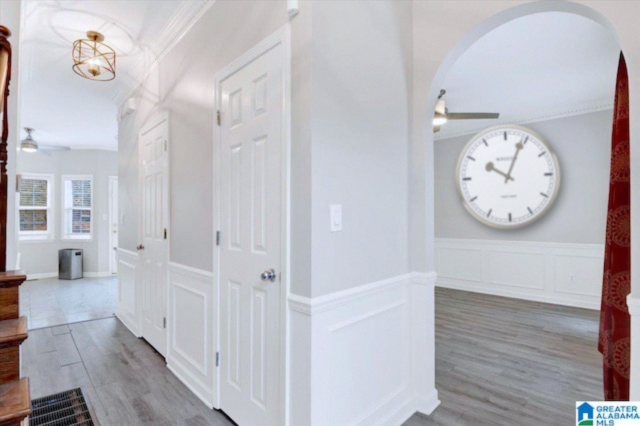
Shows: 10:04
